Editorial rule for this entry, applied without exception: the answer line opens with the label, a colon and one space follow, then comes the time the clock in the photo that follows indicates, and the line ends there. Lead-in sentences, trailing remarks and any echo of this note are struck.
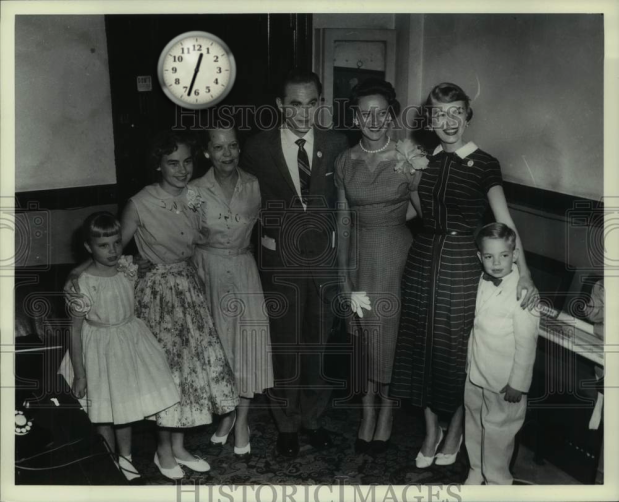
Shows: 12:33
